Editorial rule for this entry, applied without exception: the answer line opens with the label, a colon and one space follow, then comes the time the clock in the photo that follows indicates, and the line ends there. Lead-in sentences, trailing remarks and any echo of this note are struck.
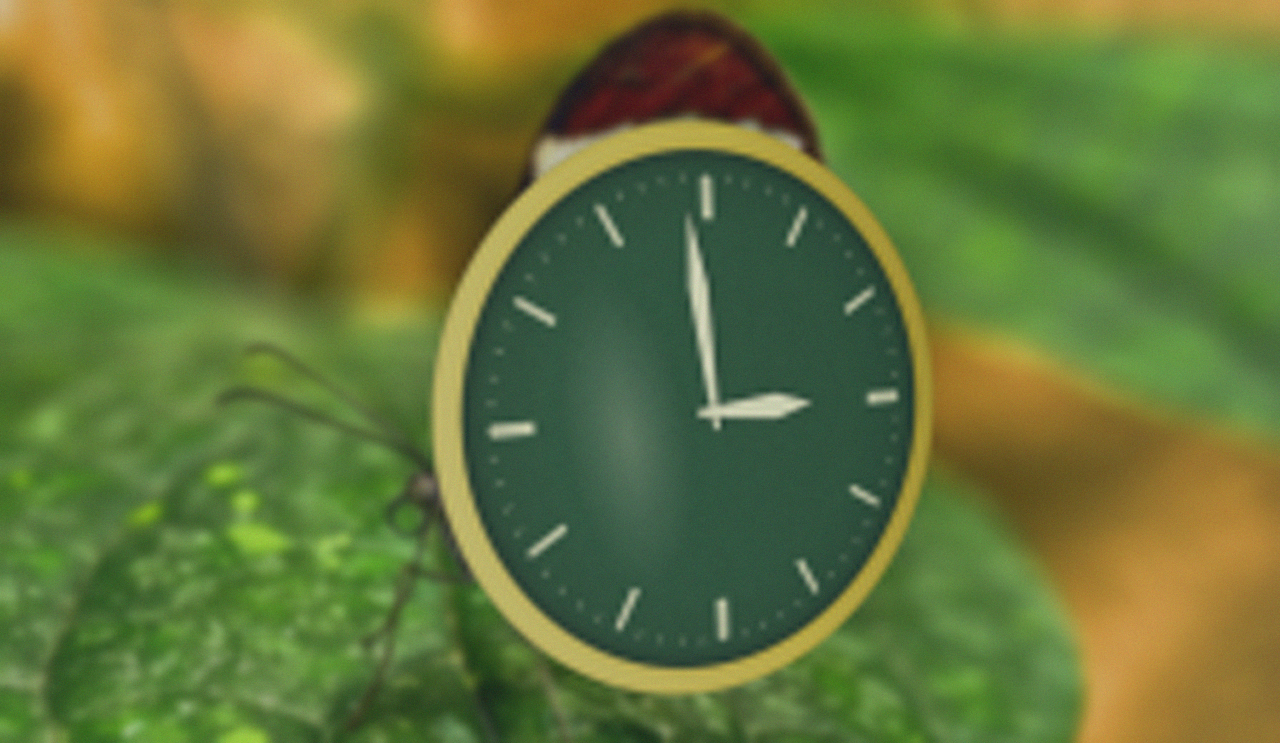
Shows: 2:59
